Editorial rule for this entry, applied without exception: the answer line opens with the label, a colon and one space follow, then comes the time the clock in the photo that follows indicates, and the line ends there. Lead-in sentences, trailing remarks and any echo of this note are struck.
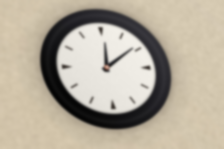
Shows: 12:09
